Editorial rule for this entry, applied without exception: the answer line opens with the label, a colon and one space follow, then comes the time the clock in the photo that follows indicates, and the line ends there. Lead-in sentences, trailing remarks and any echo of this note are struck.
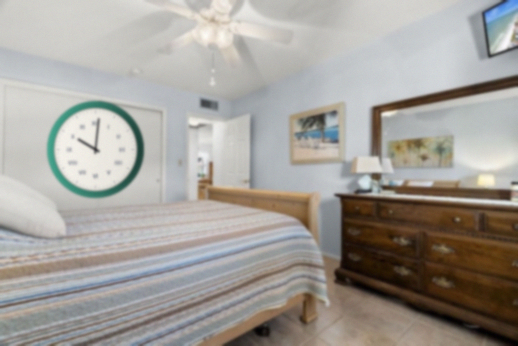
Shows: 10:01
